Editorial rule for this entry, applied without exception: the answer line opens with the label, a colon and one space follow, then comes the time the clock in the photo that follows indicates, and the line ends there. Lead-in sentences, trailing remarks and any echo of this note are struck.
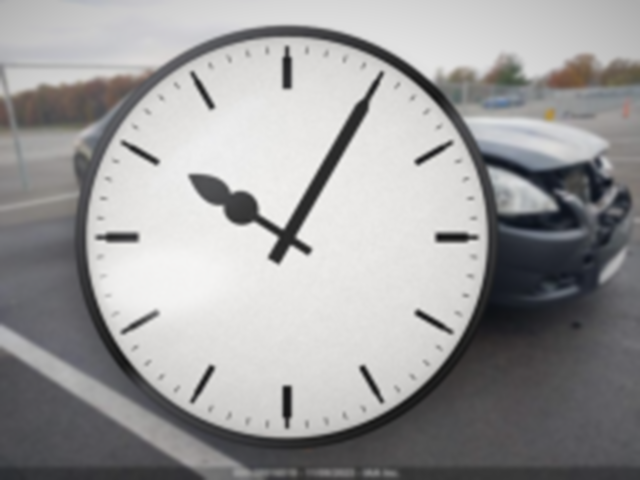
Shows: 10:05
